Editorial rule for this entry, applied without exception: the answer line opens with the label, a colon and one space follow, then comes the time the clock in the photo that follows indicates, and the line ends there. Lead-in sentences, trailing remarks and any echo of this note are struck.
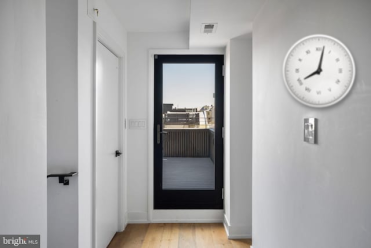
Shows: 8:02
